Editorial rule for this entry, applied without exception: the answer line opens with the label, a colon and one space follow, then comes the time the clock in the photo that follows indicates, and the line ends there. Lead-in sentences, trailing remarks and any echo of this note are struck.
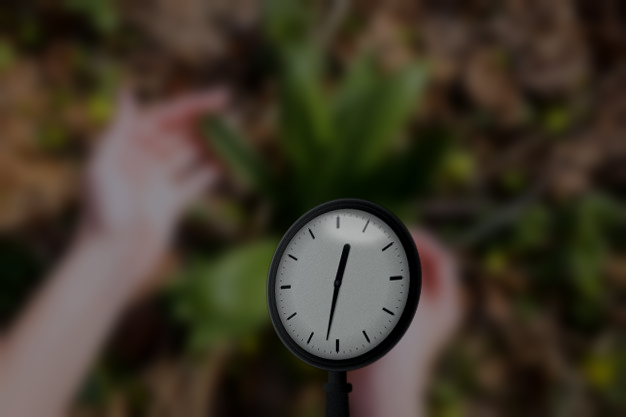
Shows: 12:32
